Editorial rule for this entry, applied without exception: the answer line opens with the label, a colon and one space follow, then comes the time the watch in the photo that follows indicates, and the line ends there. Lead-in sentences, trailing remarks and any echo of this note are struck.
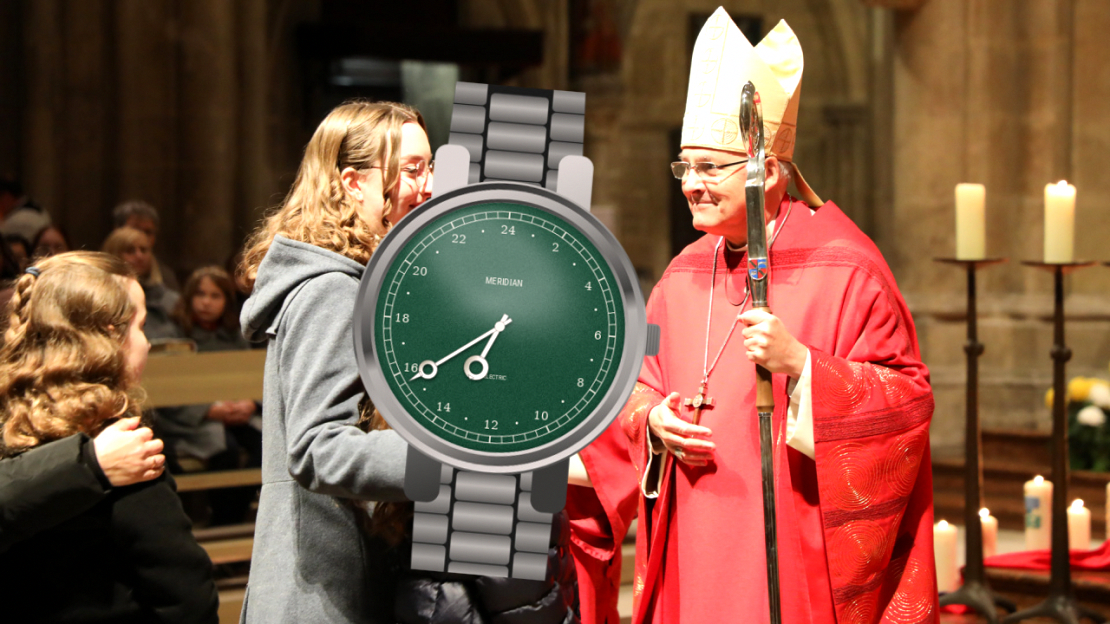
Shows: 13:39
